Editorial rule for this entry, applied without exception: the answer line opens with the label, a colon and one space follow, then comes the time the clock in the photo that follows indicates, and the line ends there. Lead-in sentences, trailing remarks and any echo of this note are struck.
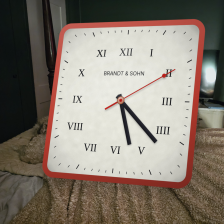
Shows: 5:22:10
